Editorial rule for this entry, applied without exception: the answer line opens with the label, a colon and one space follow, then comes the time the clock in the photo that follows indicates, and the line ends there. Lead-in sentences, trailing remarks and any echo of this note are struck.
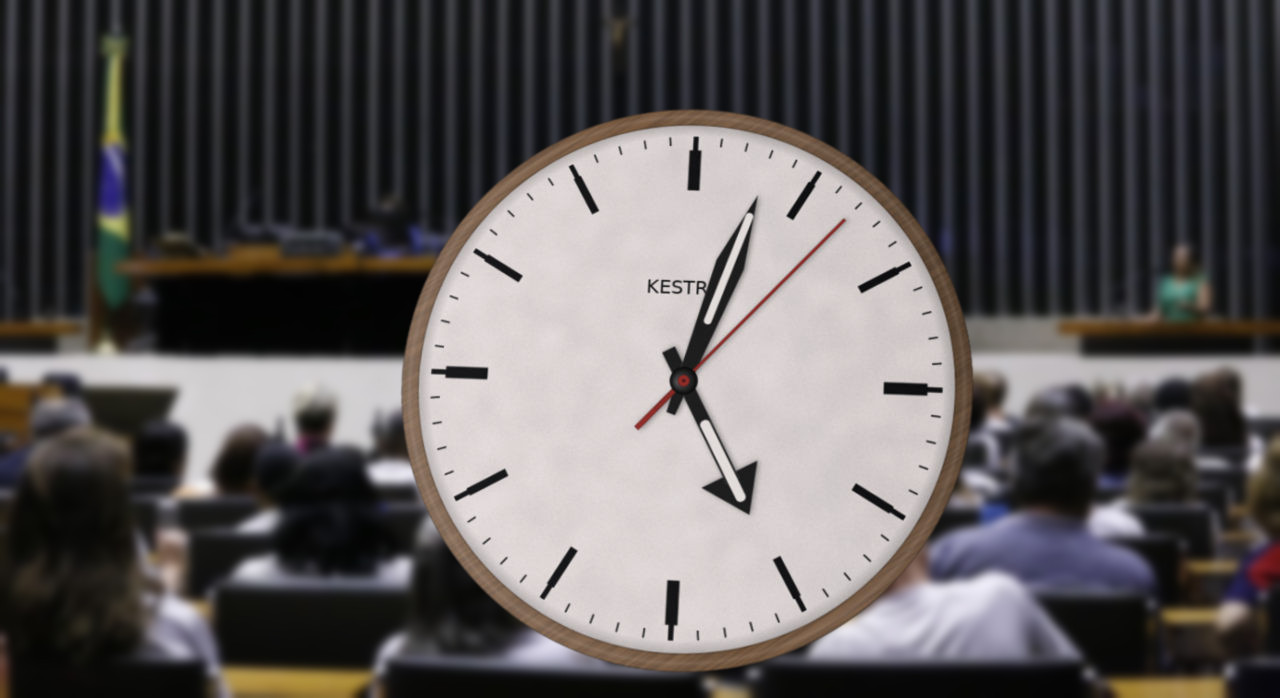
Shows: 5:03:07
